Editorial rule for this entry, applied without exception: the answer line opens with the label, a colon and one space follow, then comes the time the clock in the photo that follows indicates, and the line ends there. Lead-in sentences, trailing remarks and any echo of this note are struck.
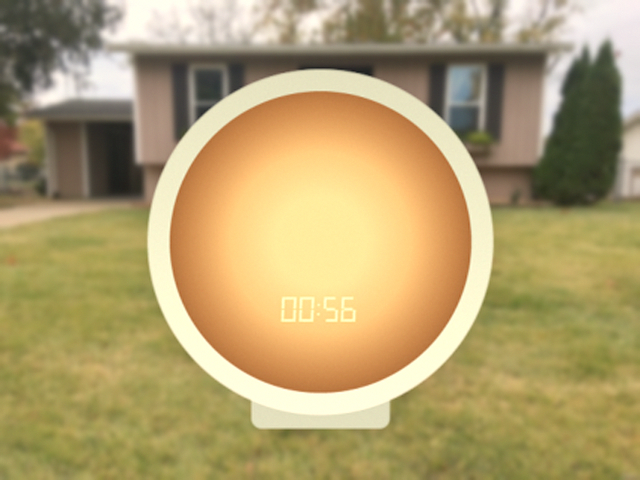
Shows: 0:56
